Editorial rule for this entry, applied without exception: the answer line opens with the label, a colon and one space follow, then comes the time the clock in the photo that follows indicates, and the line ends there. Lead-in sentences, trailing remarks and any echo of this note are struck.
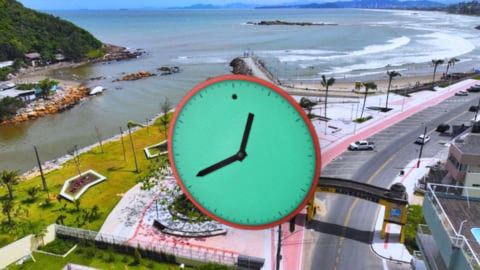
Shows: 12:41
